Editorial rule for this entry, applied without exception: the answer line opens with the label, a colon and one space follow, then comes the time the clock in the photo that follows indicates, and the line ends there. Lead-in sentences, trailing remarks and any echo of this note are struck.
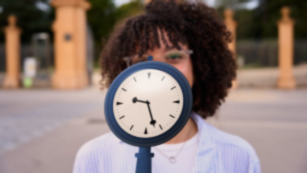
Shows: 9:27
